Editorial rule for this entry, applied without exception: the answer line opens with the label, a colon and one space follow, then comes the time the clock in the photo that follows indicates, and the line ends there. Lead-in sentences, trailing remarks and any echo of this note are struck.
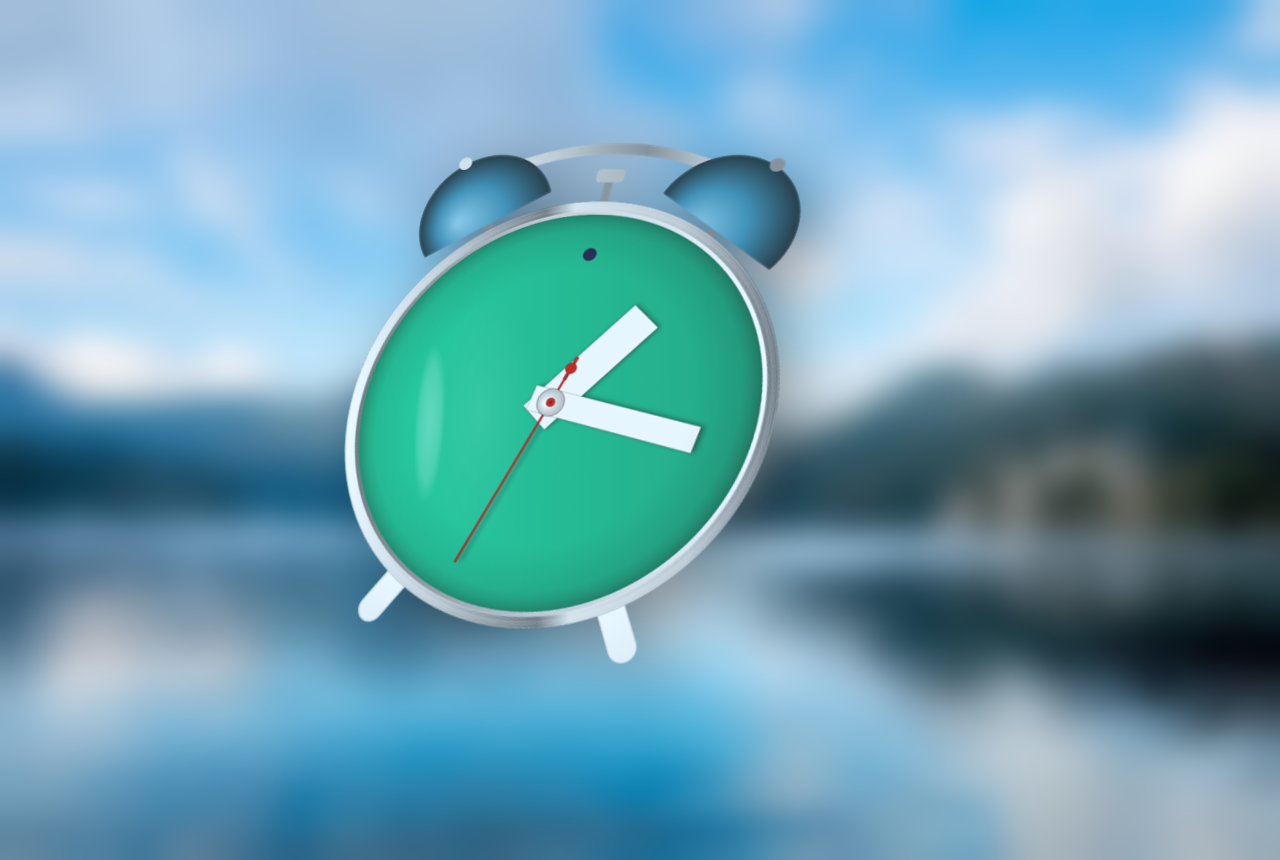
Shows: 1:16:33
